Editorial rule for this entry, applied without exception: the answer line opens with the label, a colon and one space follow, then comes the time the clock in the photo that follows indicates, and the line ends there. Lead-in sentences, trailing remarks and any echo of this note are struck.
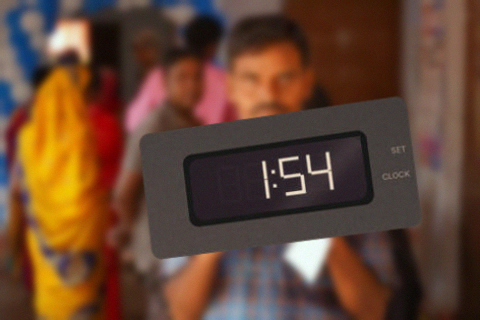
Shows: 1:54
